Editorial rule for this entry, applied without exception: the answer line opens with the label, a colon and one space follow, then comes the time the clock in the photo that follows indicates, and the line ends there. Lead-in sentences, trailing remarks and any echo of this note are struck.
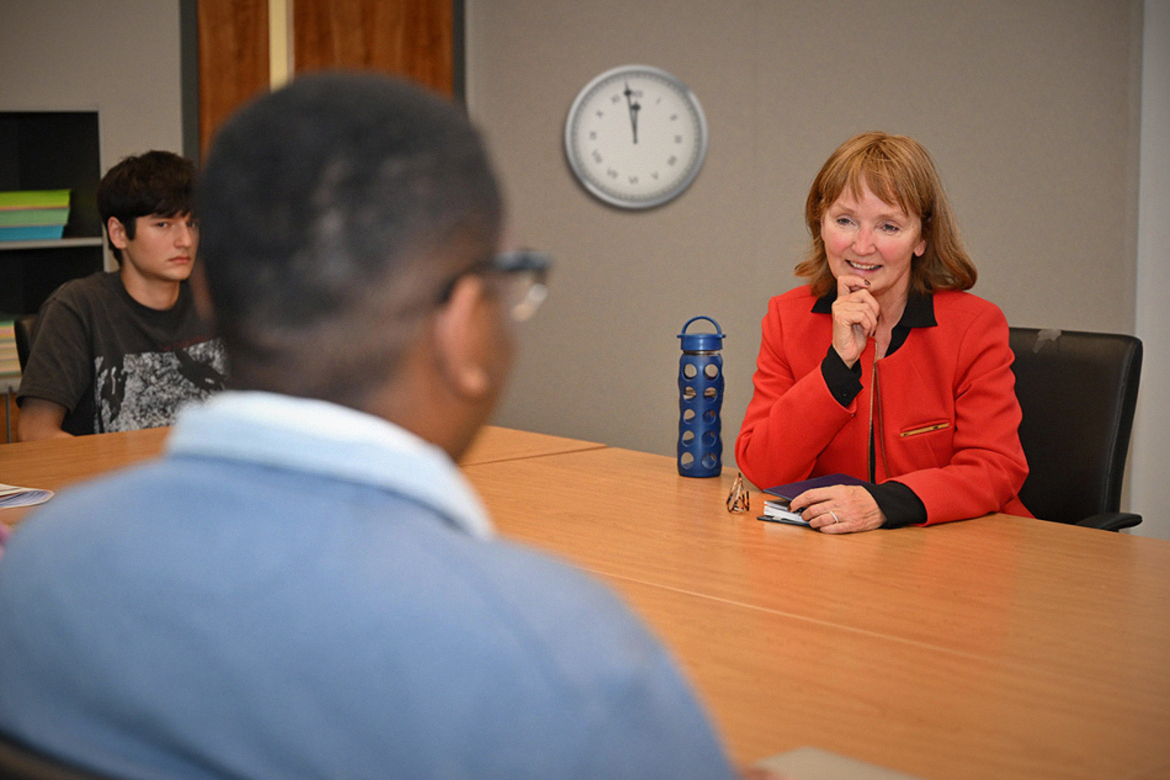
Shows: 11:58
